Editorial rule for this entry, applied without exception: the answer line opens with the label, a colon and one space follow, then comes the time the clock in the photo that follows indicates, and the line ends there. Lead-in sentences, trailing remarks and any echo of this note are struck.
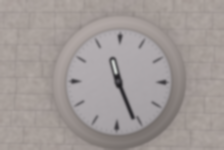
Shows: 11:26
